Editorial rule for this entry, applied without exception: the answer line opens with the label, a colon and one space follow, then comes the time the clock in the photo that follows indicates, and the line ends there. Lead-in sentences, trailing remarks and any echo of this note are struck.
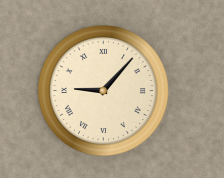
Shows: 9:07
